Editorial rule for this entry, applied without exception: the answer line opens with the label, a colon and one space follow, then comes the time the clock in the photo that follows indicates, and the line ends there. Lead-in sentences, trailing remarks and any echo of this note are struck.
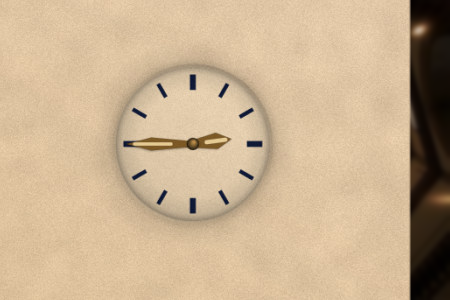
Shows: 2:45
